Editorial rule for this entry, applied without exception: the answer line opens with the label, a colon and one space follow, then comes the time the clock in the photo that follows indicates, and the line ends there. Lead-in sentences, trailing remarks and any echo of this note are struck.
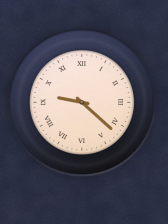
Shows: 9:22
